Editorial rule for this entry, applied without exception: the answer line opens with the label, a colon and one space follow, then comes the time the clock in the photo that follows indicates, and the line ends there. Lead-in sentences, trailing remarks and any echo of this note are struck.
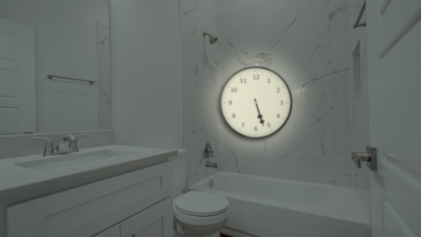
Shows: 5:27
